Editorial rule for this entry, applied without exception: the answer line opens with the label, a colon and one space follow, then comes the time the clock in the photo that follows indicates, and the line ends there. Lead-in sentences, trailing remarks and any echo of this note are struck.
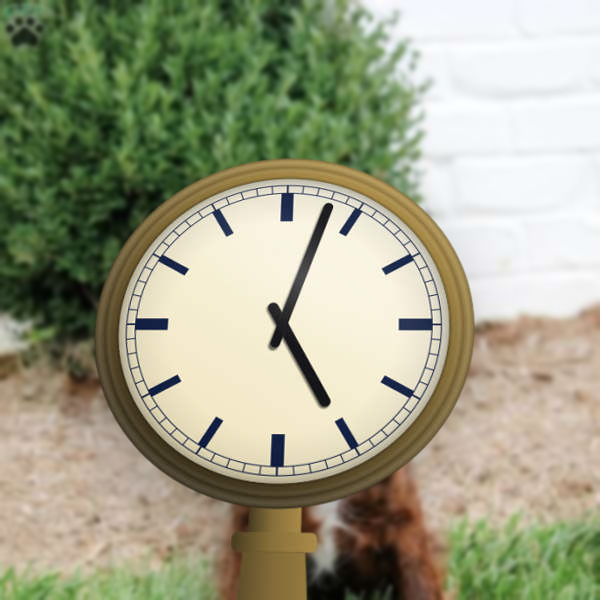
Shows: 5:03
